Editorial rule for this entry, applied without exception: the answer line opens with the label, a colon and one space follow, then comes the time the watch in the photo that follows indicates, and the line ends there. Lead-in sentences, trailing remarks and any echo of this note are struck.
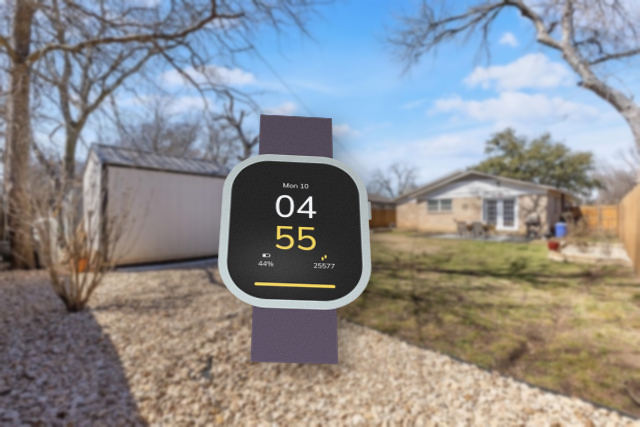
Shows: 4:55
